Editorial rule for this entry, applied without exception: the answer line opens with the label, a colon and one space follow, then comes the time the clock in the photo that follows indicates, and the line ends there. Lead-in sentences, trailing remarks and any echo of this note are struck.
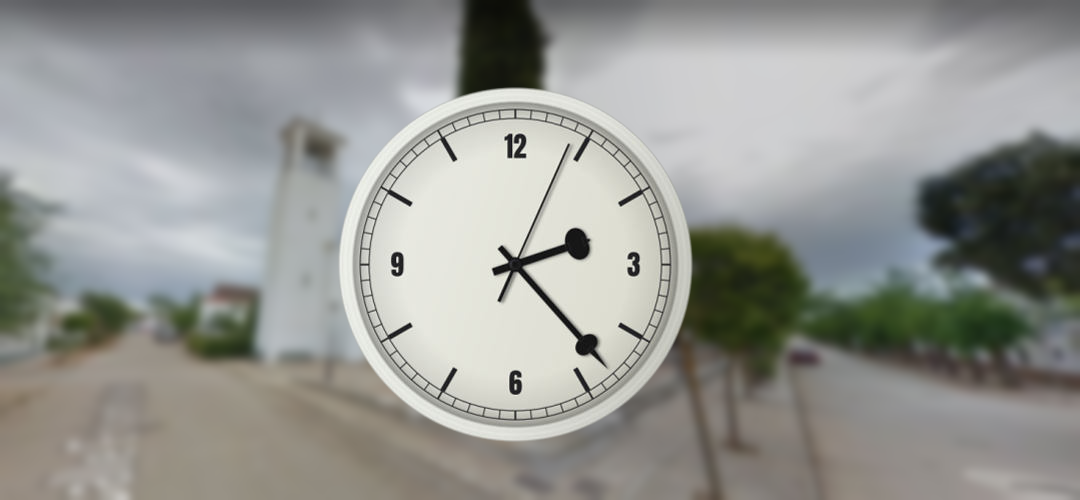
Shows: 2:23:04
